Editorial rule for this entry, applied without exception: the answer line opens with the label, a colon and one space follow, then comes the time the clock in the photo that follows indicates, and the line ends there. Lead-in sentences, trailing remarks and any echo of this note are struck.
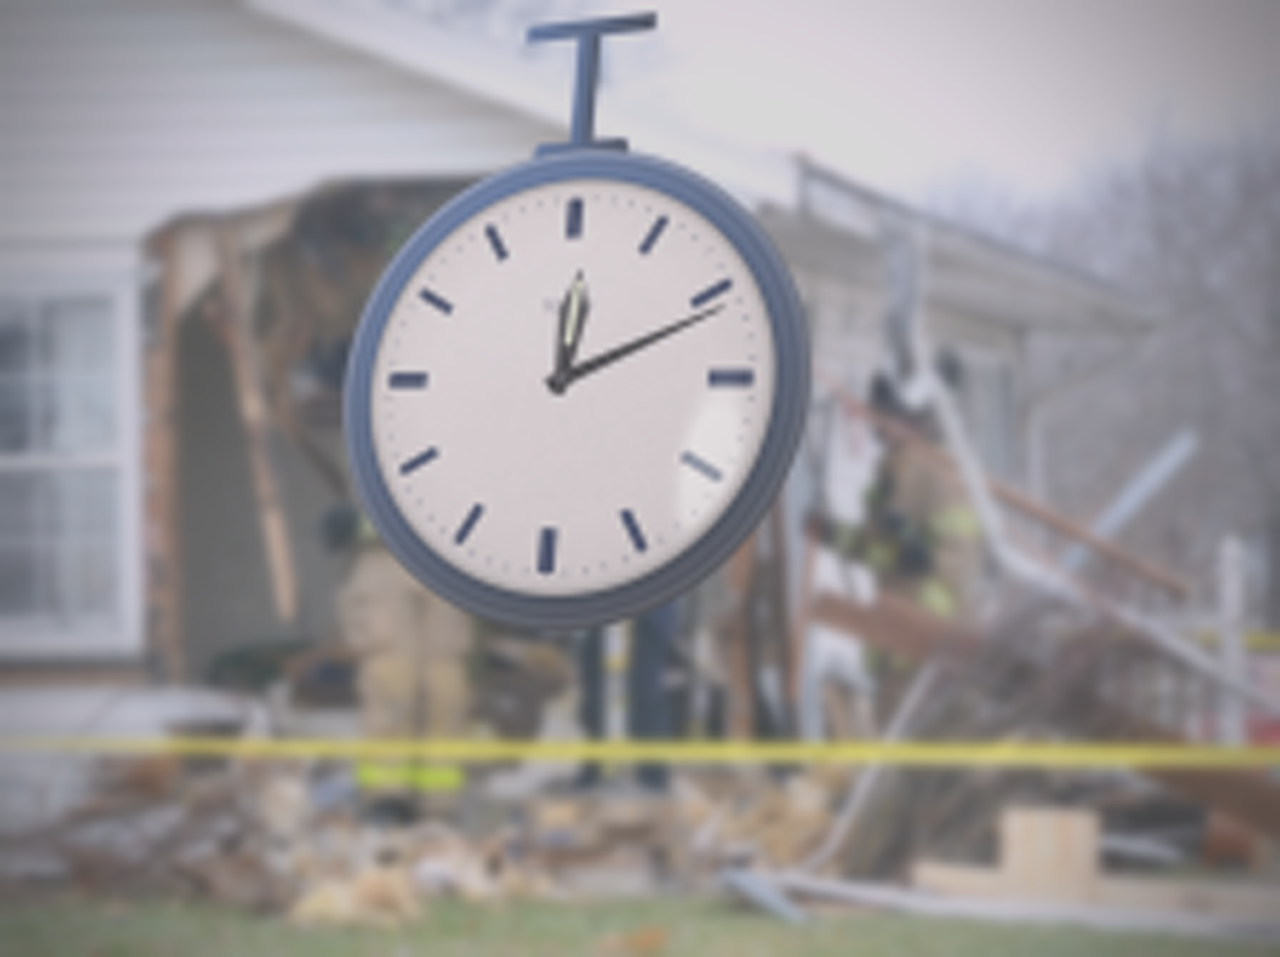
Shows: 12:11
